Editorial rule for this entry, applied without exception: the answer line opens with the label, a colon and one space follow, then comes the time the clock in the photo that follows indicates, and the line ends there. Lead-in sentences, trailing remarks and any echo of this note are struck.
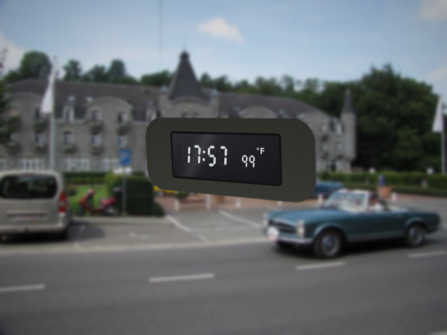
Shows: 17:57
